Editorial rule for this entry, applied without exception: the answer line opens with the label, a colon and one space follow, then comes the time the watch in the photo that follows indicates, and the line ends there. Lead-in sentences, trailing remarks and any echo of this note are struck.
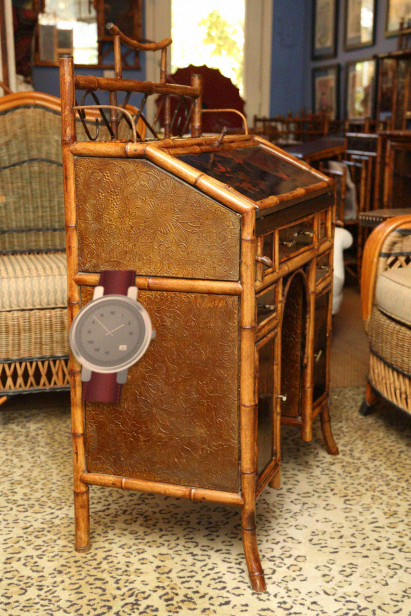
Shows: 1:52
